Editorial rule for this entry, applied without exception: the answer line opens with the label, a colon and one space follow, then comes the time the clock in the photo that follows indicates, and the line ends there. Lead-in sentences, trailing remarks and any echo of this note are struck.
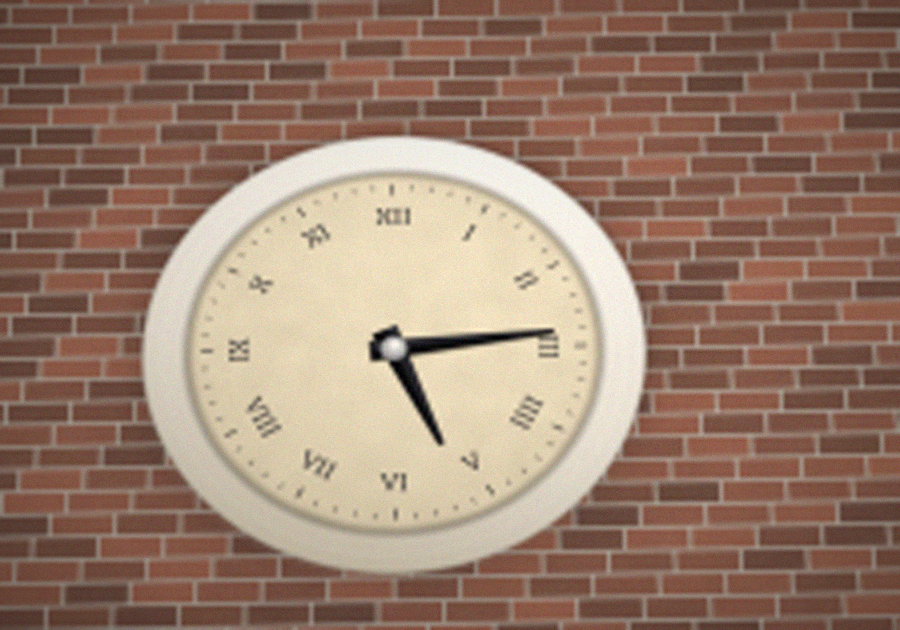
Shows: 5:14
